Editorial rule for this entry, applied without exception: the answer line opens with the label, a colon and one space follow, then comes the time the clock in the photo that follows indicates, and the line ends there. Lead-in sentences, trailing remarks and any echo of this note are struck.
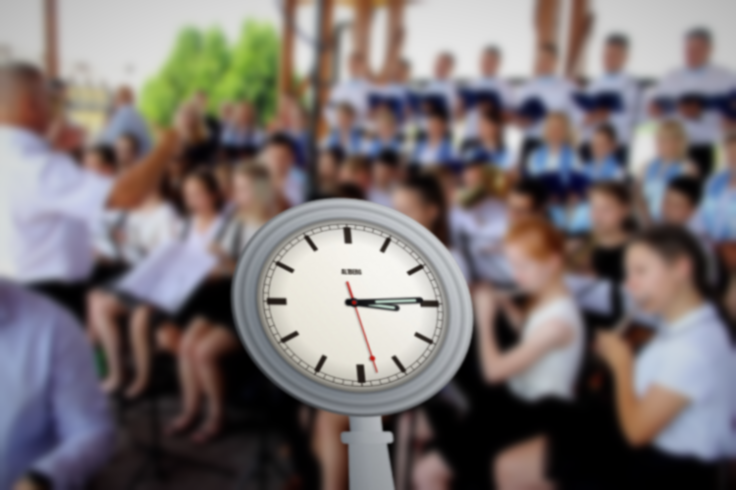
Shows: 3:14:28
